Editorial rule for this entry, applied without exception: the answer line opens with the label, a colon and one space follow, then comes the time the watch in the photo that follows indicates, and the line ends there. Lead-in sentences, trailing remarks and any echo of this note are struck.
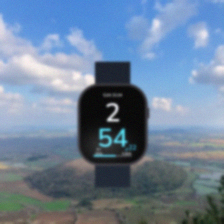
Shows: 2:54
